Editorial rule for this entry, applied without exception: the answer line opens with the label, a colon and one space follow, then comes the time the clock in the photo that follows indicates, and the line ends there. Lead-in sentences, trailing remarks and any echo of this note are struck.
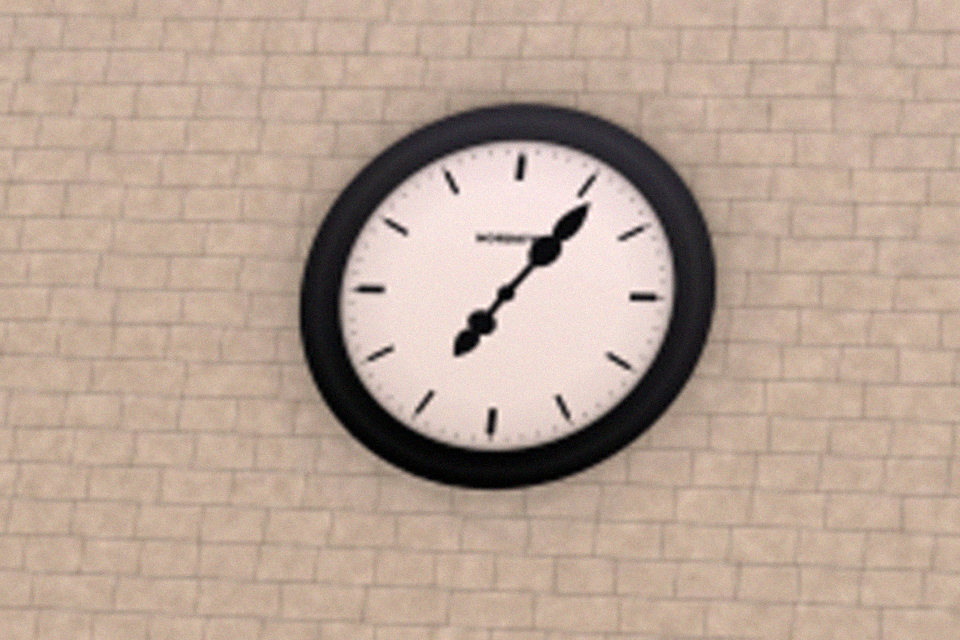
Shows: 7:06
